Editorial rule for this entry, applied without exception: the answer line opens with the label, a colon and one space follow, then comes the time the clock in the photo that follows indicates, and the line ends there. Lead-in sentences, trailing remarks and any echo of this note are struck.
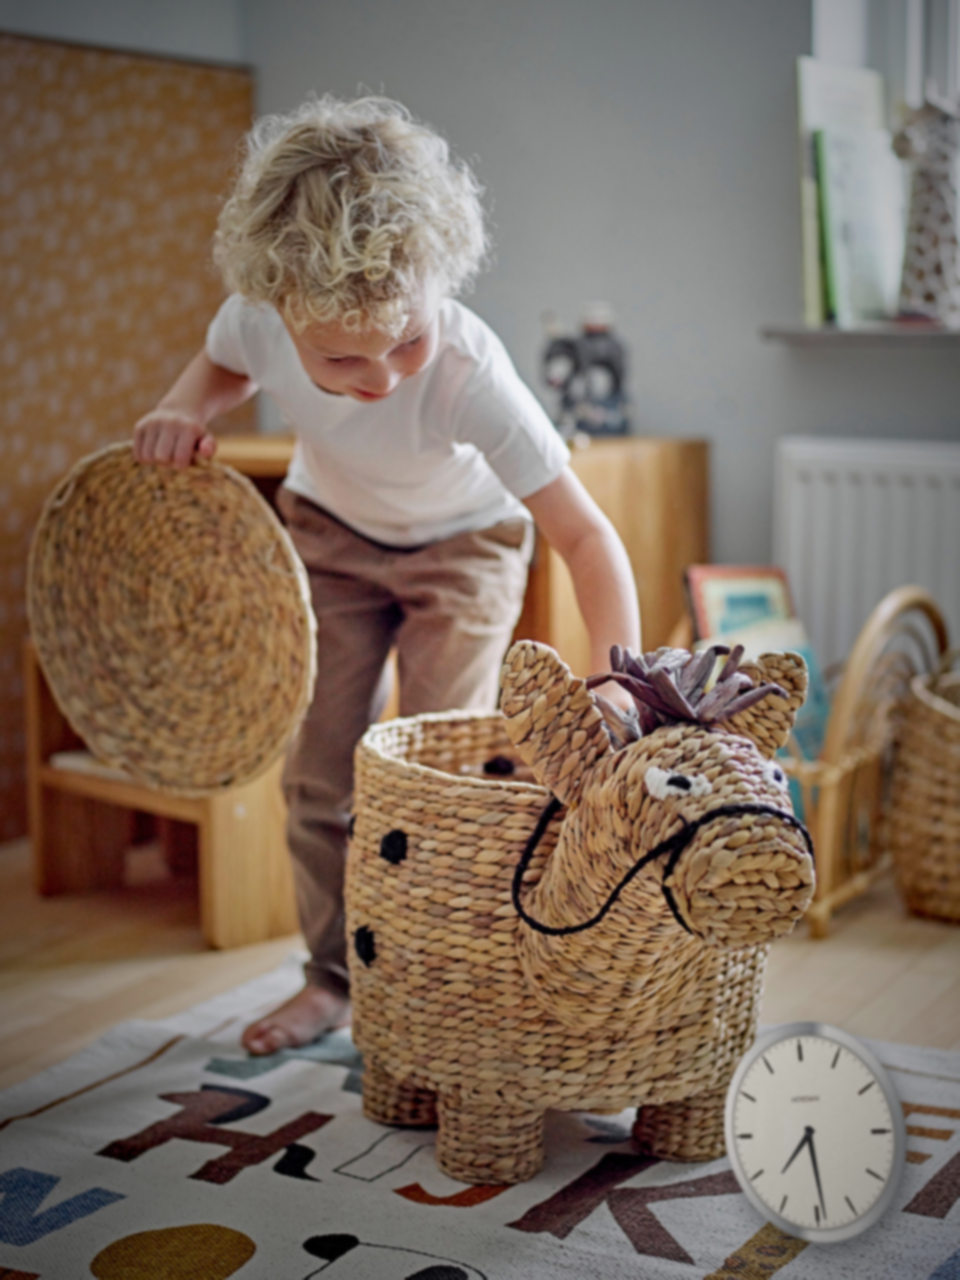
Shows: 7:29
